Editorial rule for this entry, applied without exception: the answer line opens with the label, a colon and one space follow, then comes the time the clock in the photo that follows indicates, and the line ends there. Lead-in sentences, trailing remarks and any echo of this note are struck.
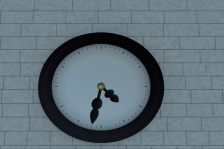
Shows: 4:32
